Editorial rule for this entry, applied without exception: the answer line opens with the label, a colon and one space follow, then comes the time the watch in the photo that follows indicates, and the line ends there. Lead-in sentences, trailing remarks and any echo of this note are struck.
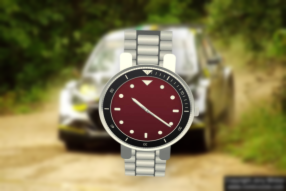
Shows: 10:21
